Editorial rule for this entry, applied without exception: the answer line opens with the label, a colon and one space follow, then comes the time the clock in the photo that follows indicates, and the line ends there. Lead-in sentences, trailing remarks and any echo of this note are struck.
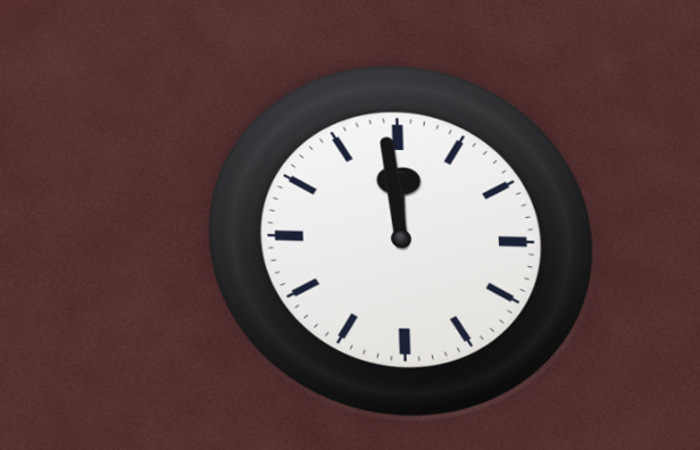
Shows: 11:59
